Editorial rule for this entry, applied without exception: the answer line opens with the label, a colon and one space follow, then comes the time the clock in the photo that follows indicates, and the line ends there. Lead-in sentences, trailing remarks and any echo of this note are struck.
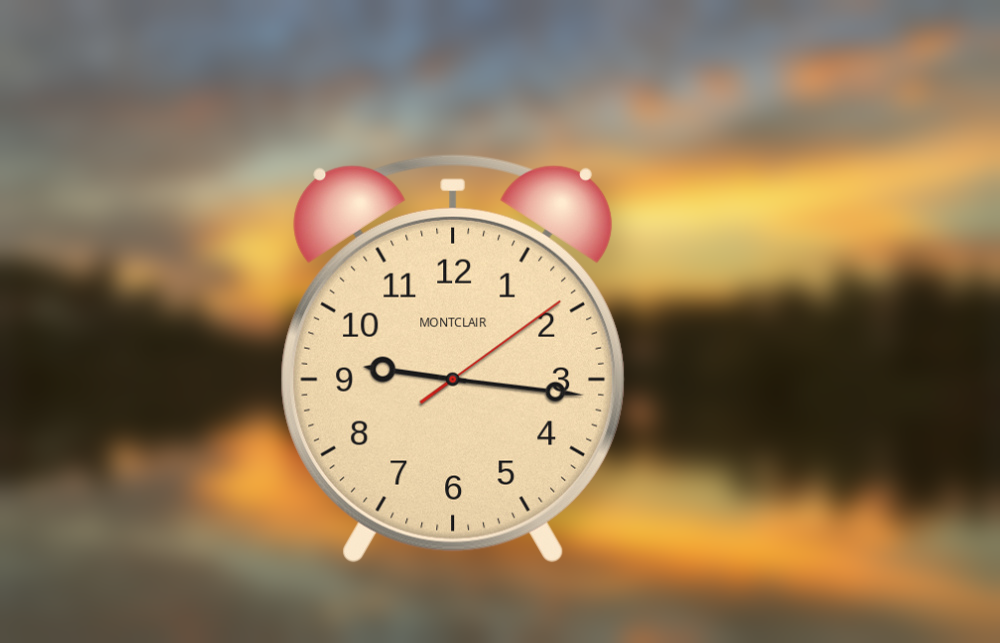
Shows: 9:16:09
